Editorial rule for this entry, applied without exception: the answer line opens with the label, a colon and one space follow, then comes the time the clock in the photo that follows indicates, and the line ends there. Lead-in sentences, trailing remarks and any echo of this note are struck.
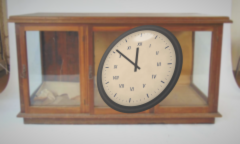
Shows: 11:51
